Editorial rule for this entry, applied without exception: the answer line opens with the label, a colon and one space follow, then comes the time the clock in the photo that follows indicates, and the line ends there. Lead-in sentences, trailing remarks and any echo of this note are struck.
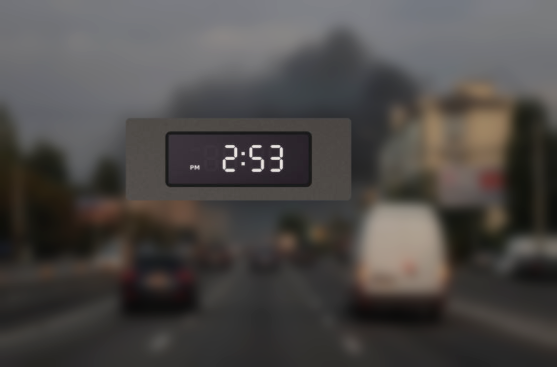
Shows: 2:53
